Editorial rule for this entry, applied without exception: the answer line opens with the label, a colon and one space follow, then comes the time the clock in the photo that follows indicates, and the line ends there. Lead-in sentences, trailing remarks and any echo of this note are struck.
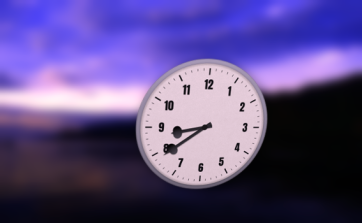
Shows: 8:39
